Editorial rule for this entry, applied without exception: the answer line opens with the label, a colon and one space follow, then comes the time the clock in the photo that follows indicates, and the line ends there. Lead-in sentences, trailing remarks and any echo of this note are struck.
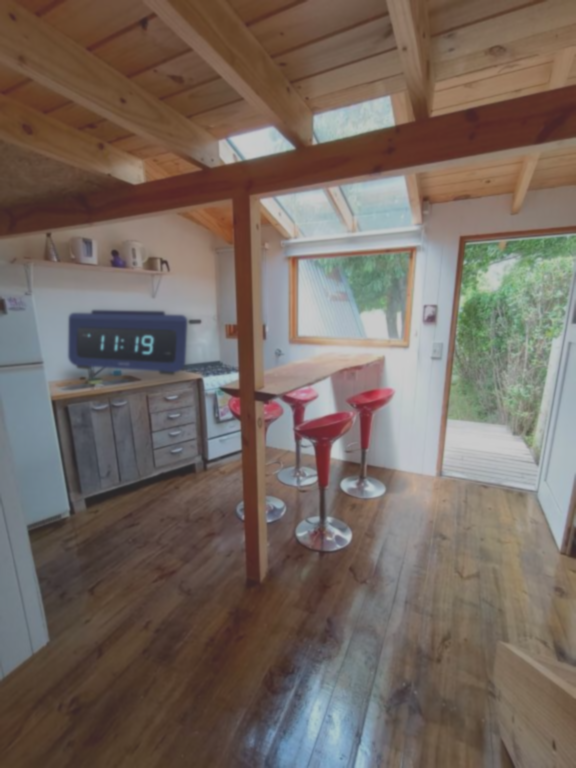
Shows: 11:19
